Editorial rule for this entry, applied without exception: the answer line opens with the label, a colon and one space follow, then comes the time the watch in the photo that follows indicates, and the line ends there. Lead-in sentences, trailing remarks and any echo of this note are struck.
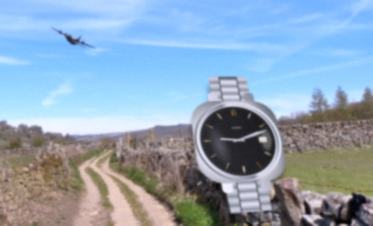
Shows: 9:12
